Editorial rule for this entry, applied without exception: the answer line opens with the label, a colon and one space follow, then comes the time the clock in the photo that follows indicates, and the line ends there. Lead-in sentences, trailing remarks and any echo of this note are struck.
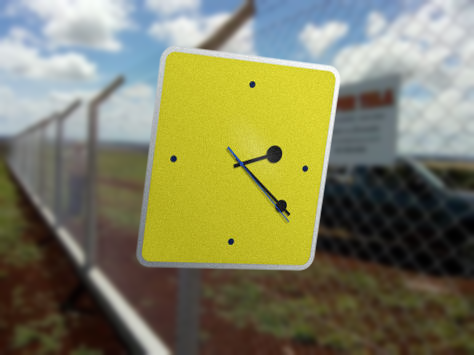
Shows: 2:21:22
